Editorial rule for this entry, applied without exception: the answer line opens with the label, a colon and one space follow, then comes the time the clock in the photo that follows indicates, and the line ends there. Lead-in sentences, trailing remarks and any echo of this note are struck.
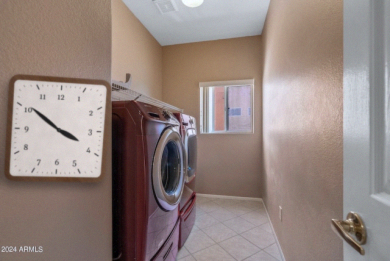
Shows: 3:51
